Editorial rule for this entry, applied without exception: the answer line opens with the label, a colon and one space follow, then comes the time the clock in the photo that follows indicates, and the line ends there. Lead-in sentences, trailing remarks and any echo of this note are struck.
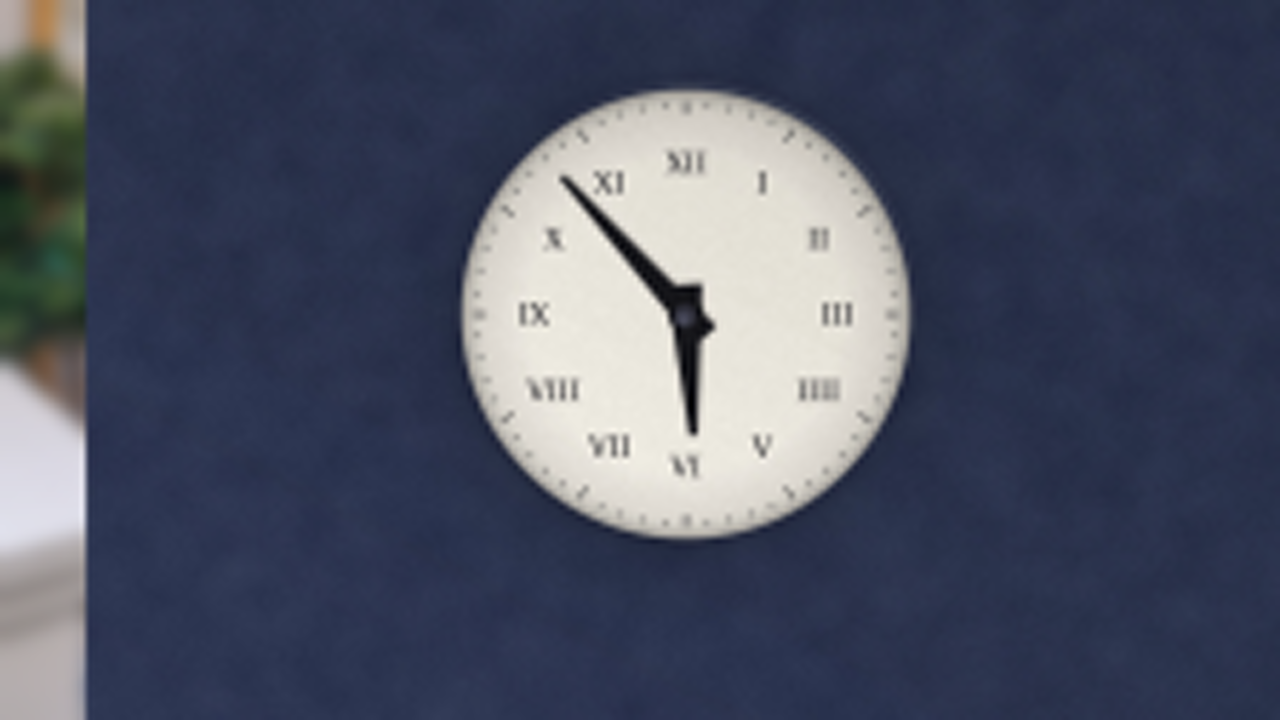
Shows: 5:53
